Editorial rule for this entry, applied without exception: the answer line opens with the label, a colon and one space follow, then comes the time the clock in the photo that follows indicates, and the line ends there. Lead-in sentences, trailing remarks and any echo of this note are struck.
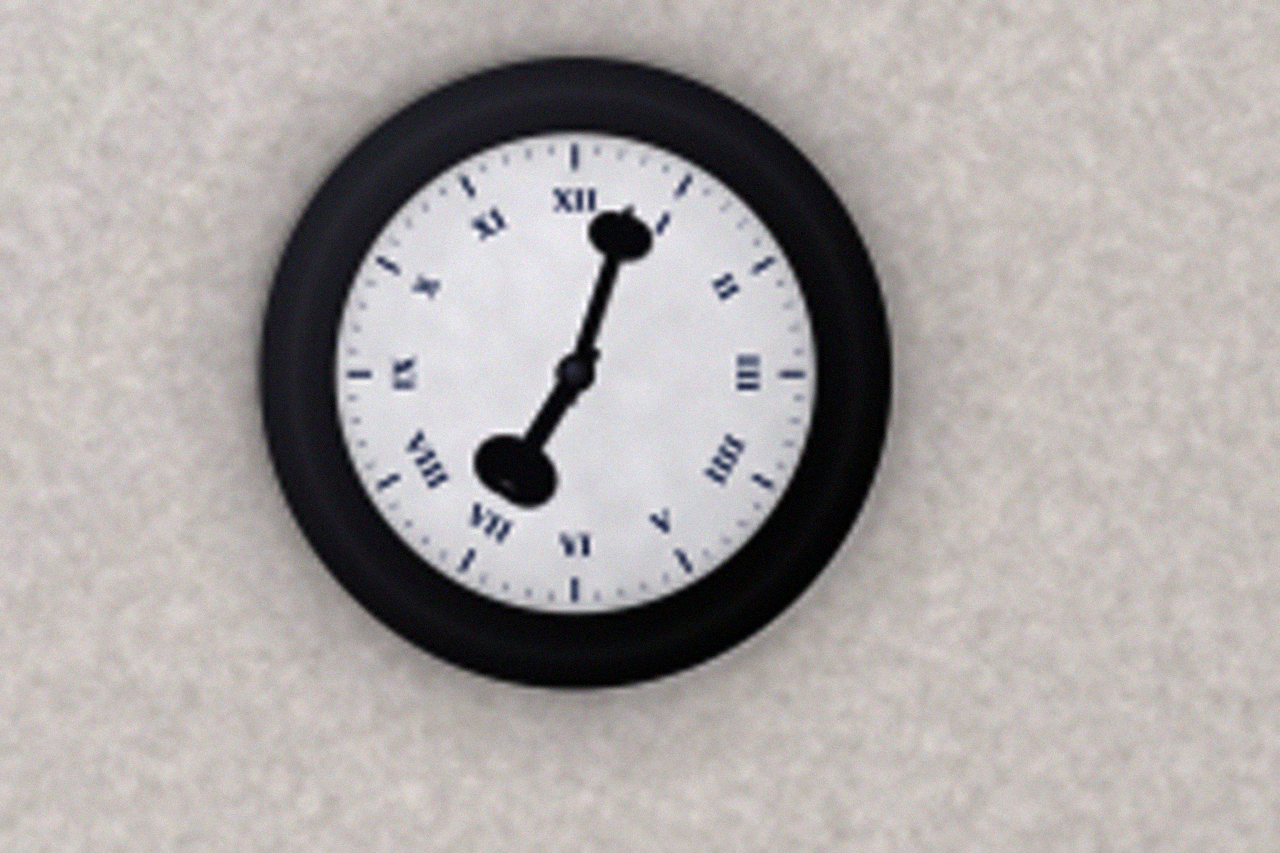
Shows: 7:03
